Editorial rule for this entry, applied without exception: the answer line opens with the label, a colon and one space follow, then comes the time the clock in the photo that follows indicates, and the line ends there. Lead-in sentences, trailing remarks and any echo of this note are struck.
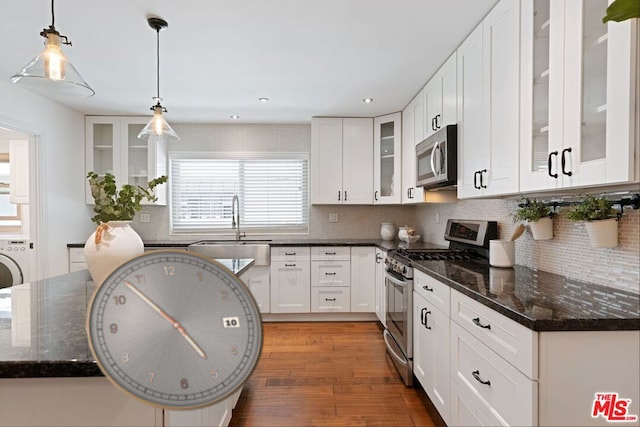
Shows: 4:53
